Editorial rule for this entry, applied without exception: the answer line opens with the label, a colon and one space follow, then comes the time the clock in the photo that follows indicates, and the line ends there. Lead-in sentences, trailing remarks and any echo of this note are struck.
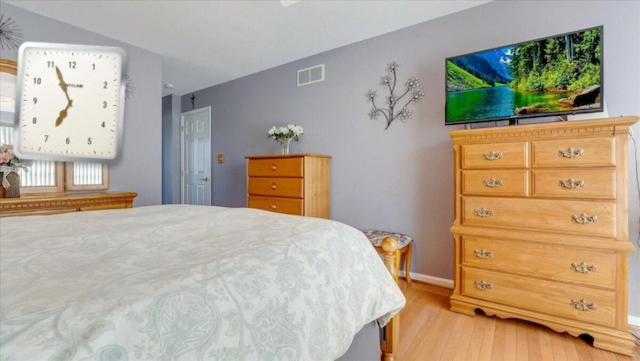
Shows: 6:56
